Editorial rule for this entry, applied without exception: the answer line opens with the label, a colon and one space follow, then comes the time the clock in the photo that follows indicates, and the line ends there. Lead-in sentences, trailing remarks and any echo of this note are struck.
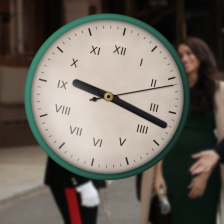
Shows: 9:17:11
